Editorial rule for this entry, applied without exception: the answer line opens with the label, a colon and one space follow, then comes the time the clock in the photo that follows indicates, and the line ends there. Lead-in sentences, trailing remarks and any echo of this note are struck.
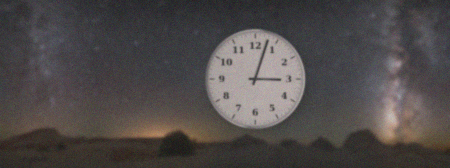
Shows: 3:03
